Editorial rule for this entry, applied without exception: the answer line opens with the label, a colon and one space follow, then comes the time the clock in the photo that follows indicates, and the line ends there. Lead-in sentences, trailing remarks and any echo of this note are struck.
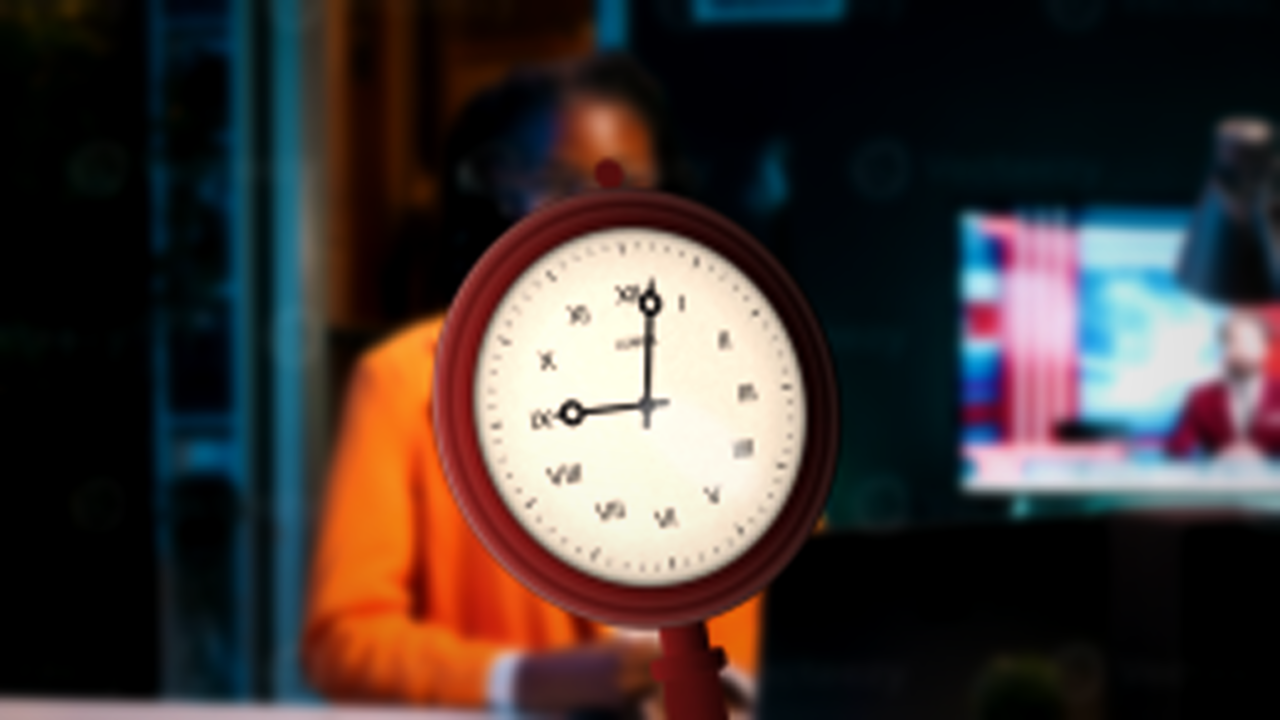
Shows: 9:02
